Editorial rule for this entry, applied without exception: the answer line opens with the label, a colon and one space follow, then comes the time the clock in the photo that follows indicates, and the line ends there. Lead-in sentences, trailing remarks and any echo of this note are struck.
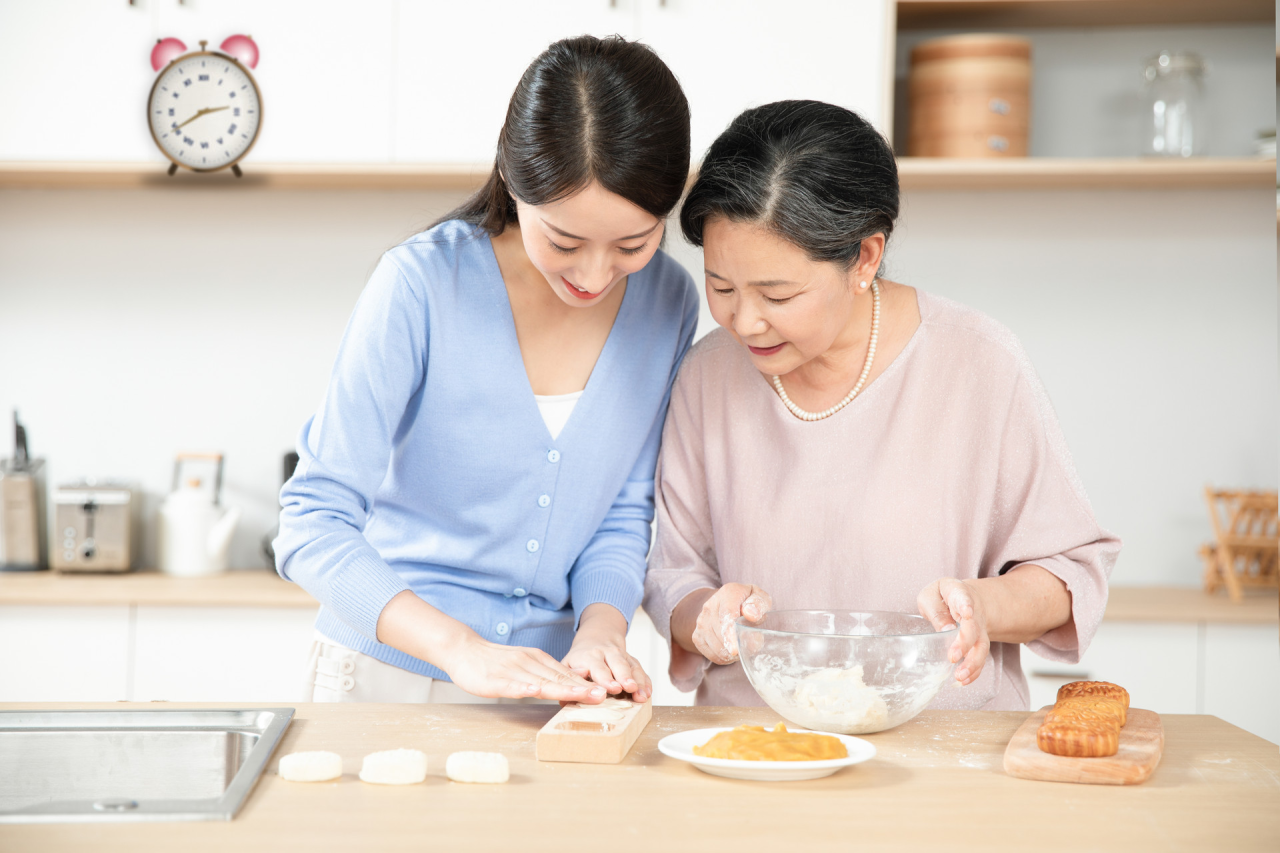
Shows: 2:40
